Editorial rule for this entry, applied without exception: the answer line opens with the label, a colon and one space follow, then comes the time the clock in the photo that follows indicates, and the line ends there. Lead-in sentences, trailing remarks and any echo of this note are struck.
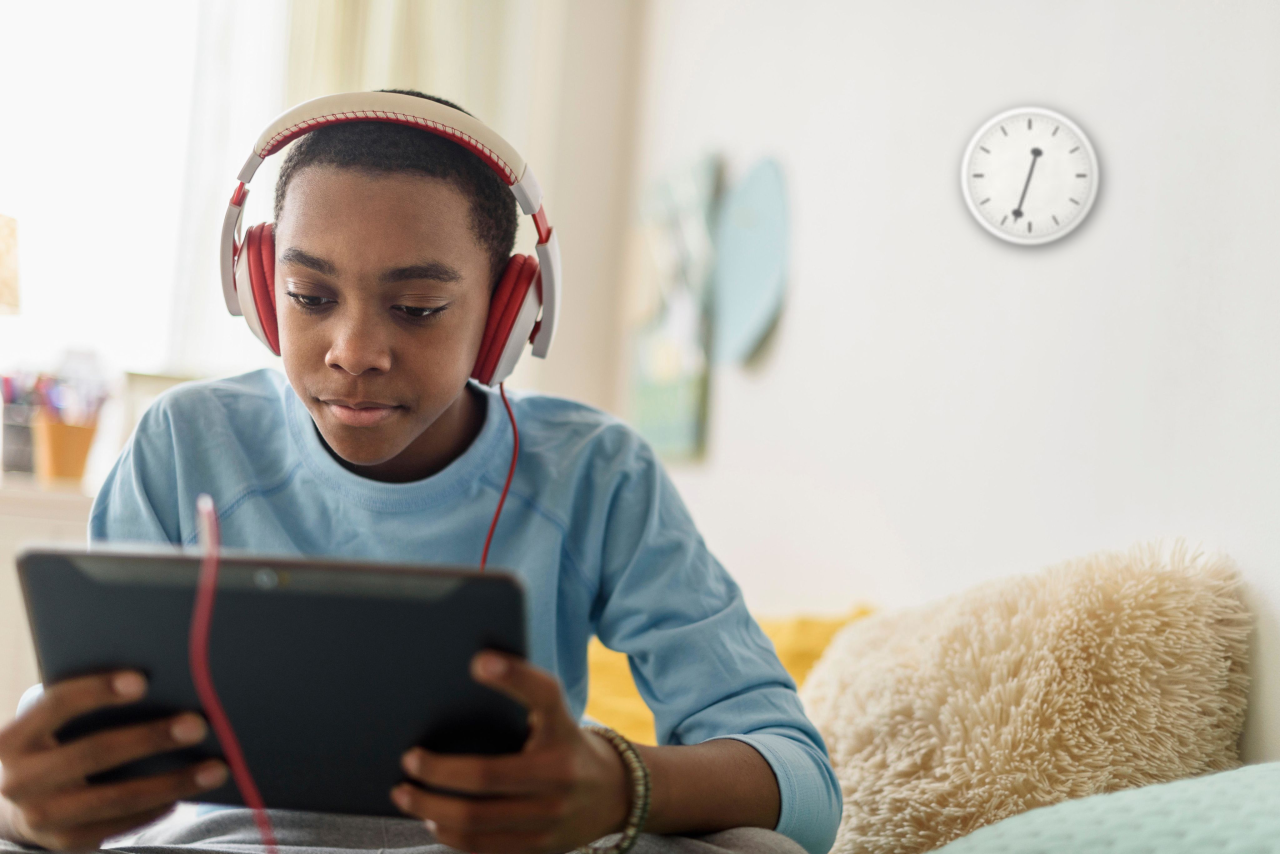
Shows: 12:33
